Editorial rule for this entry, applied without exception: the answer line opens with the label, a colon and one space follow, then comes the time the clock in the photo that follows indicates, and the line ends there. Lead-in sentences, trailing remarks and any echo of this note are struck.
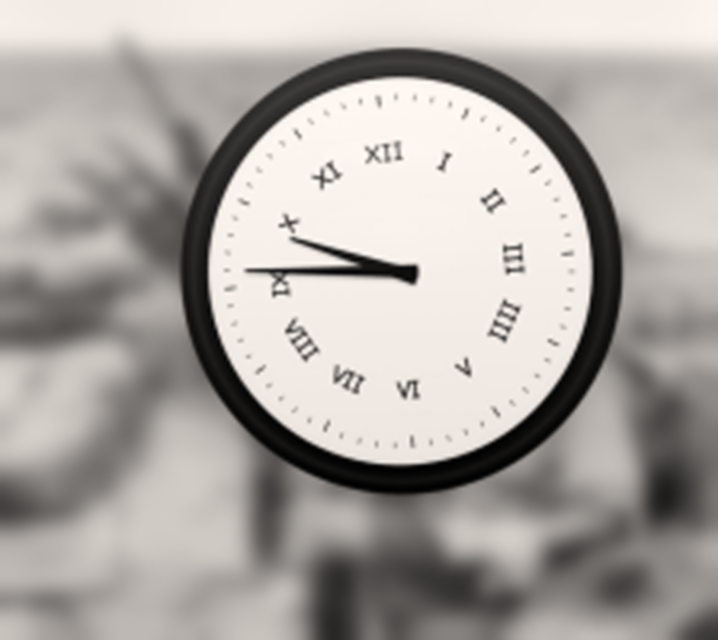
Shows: 9:46
